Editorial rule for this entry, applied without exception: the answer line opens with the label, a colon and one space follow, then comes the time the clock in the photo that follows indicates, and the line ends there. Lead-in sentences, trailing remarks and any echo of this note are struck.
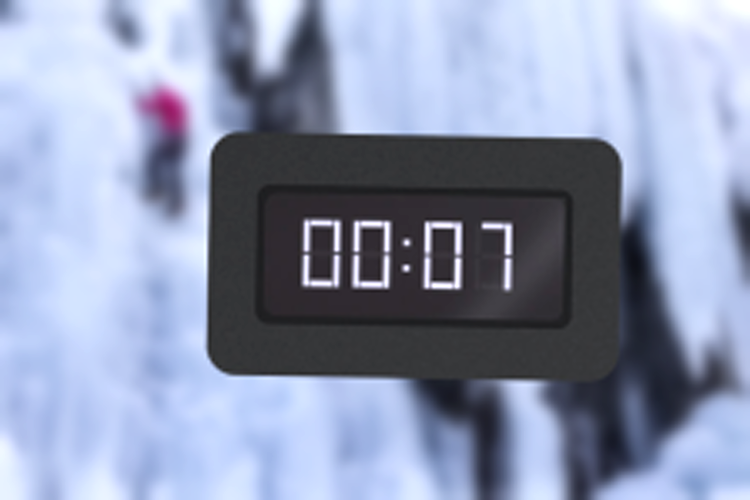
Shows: 0:07
